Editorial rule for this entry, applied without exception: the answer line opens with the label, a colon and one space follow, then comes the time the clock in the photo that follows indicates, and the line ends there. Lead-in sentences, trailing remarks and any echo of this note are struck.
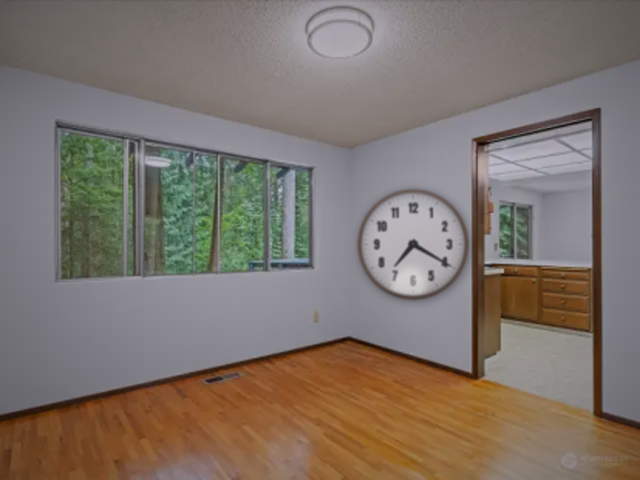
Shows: 7:20
